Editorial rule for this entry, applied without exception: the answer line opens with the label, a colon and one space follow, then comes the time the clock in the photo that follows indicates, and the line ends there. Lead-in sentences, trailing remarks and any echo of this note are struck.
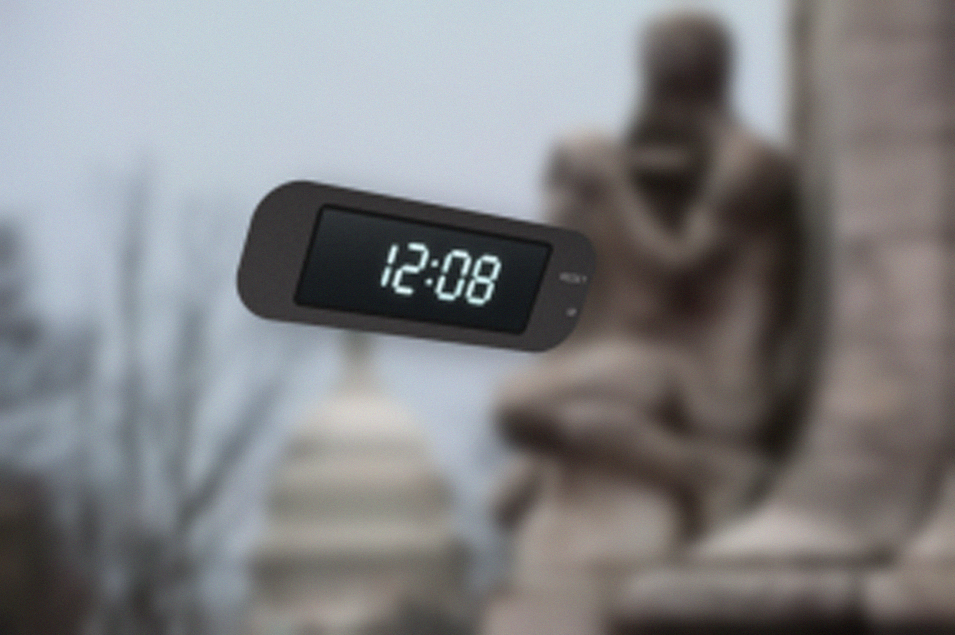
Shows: 12:08
